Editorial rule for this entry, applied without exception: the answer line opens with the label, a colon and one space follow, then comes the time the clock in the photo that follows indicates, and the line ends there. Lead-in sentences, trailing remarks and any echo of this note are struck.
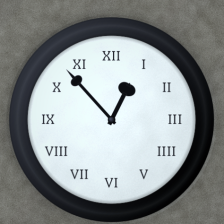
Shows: 12:53
